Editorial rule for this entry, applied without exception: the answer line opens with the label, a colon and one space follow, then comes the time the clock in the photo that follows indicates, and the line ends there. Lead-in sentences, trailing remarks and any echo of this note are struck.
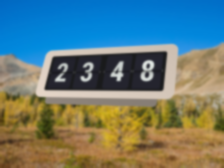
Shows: 23:48
